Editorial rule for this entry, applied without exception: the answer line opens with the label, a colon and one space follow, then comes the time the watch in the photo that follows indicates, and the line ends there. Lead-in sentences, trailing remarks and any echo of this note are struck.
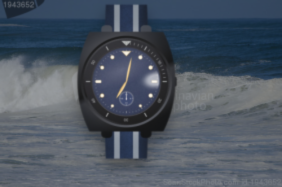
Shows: 7:02
